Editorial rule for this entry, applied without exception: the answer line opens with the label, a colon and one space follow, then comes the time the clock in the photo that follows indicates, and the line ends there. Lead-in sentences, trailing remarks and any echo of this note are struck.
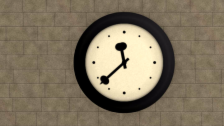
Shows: 11:38
